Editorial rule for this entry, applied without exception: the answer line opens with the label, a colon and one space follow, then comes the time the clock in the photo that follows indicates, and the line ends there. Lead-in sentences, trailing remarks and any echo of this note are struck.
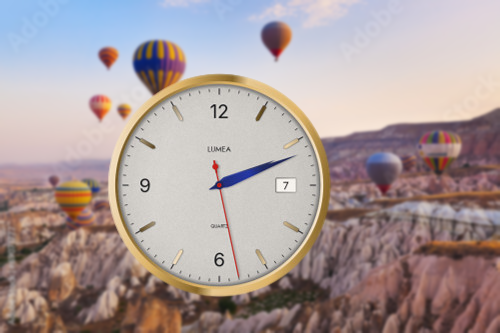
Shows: 2:11:28
